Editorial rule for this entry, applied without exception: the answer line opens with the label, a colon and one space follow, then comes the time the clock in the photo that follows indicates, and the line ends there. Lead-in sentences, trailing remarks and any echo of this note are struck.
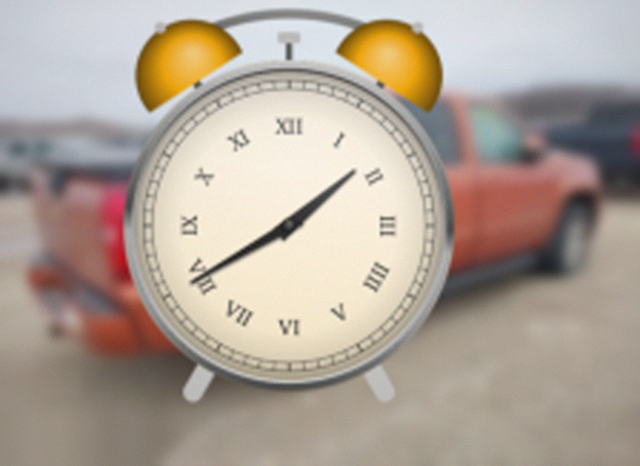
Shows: 1:40
